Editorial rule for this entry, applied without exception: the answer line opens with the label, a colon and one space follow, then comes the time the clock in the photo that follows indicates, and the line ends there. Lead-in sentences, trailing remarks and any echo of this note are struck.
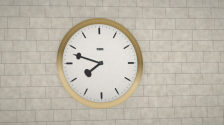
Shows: 7:48
